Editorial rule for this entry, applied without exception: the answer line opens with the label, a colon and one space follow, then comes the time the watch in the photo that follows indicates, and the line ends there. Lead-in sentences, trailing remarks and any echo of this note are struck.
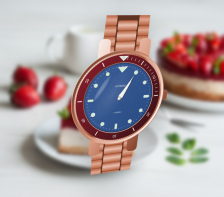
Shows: 1:05
